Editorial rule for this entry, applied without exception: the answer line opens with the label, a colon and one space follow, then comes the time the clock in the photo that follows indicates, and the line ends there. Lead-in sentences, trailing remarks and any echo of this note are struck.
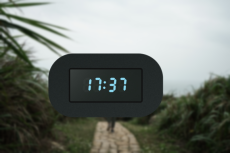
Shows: 17:37
